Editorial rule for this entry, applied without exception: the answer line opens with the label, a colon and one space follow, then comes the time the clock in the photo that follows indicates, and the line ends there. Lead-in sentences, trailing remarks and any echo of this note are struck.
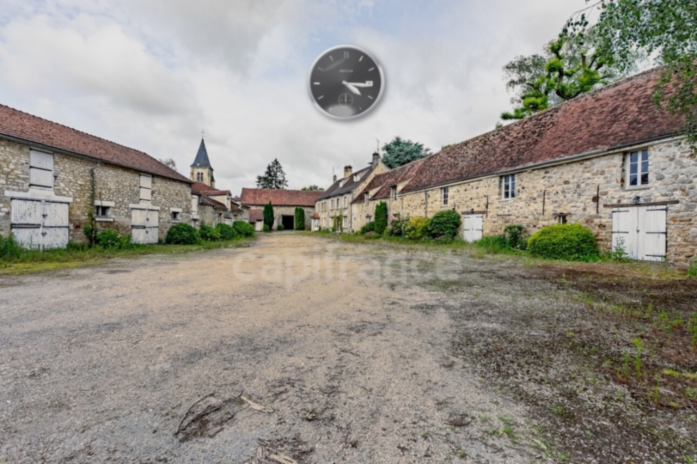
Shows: 4:16
